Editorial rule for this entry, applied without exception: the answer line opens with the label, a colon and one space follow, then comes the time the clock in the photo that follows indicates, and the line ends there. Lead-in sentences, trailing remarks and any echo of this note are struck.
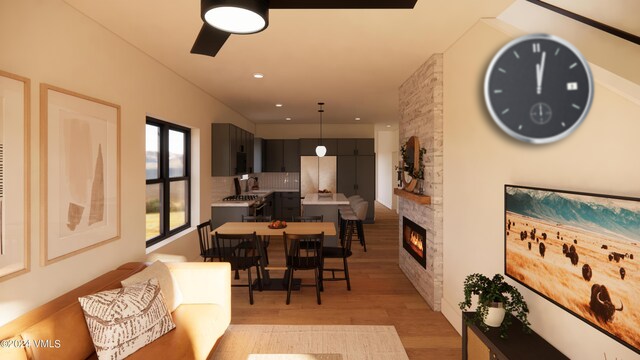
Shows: 12:02
